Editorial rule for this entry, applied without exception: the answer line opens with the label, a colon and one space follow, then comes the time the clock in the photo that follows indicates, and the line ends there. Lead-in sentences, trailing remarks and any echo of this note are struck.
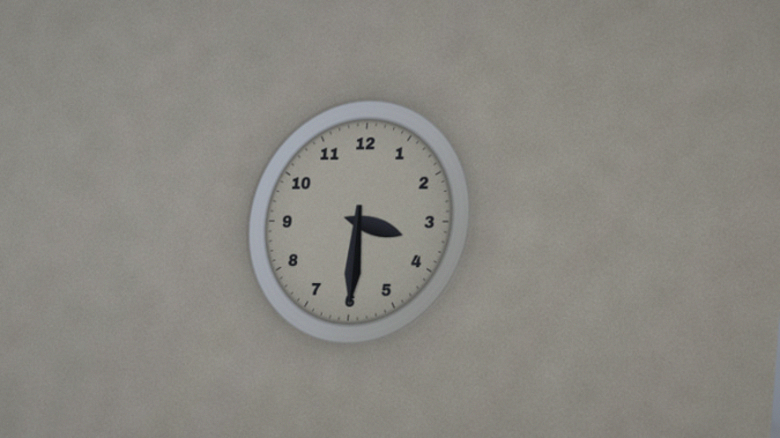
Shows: 3:30
